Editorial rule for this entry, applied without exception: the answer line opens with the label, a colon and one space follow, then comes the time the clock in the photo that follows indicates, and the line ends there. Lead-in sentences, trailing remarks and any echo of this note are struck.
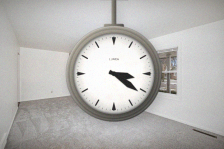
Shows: 3:21
